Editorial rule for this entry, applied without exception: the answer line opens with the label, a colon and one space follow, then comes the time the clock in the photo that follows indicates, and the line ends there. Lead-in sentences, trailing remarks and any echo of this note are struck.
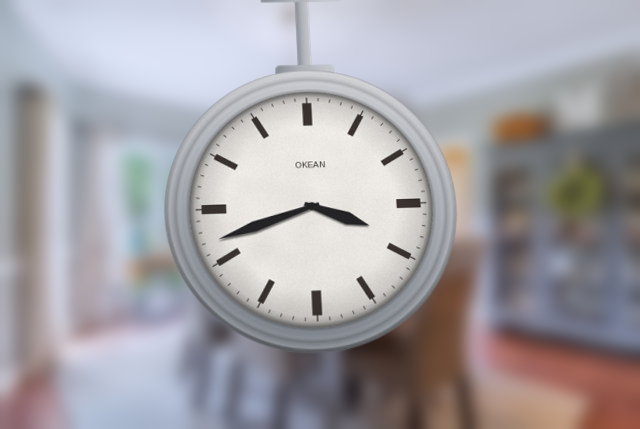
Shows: 3:42
